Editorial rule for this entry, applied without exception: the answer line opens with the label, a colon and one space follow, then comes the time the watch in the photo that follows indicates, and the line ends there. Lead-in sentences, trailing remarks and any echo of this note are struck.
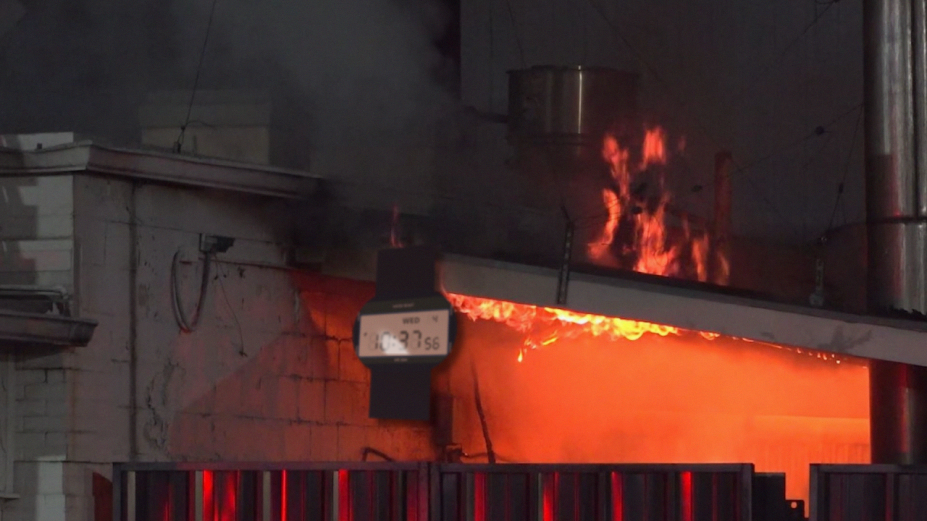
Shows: 10:37:56
